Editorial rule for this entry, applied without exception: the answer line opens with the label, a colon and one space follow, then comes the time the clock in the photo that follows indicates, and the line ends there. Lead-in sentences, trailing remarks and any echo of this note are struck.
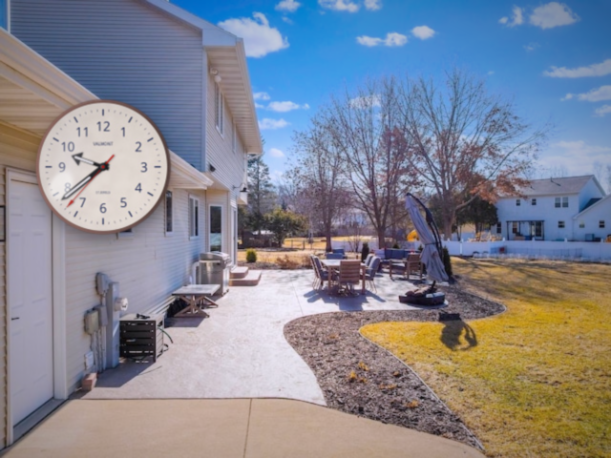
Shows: 9:38:37
